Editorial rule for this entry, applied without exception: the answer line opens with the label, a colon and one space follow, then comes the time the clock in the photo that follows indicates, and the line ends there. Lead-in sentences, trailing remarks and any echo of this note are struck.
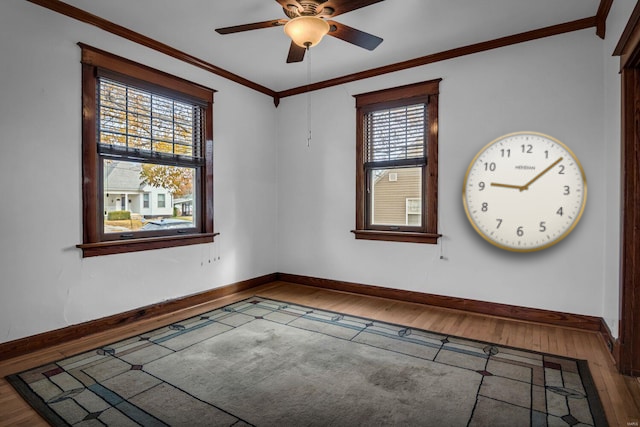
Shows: 9:08
